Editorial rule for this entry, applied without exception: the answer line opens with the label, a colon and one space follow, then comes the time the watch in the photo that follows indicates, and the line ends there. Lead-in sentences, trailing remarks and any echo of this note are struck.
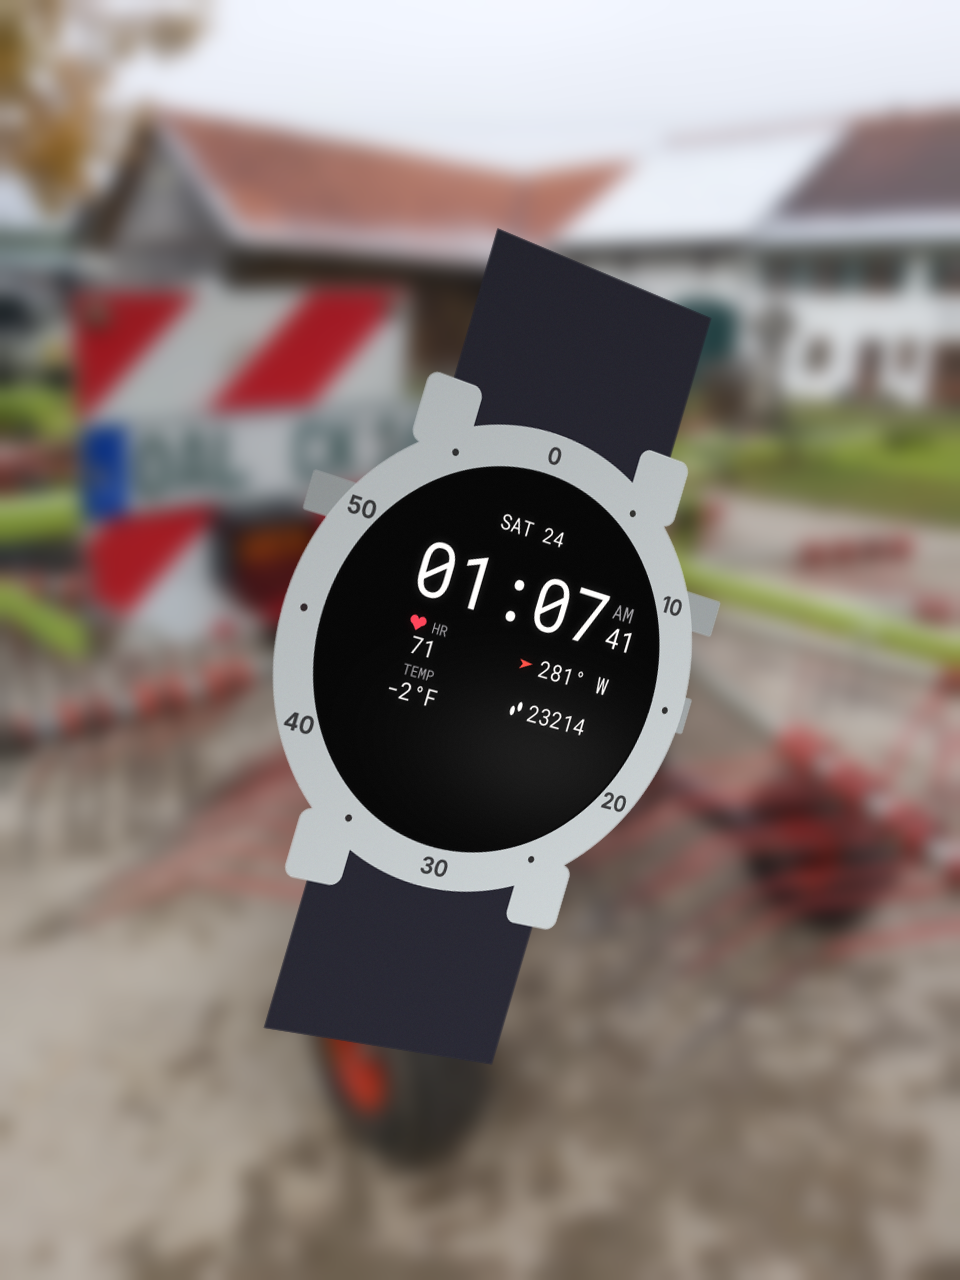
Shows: 1:07:41
